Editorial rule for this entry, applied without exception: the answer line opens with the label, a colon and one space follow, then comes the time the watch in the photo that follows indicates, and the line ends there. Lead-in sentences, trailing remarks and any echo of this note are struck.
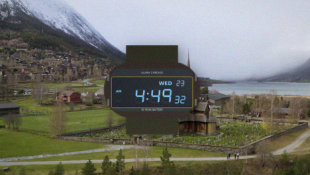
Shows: 4:49:32
